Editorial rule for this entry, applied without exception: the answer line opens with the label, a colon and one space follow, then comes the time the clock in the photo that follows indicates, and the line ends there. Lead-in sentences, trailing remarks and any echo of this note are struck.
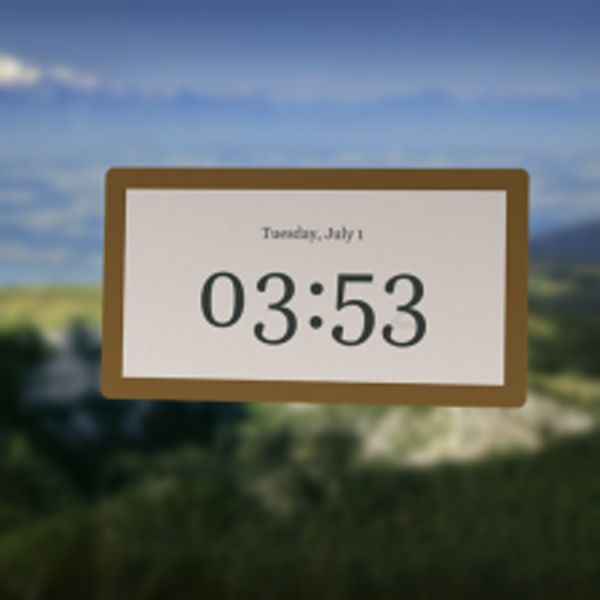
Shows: 3:53
